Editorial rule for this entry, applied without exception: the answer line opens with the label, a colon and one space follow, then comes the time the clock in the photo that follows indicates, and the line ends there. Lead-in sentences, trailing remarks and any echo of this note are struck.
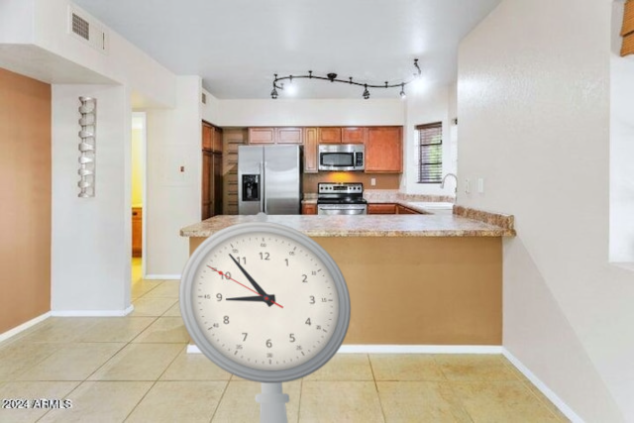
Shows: 8:53:50
